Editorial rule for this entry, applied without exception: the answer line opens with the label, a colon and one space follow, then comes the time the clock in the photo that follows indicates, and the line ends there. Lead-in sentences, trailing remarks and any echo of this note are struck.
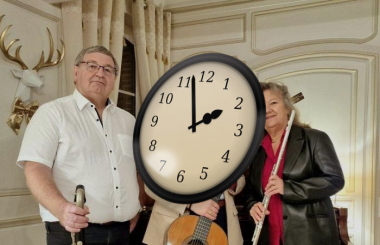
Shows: 1:57
